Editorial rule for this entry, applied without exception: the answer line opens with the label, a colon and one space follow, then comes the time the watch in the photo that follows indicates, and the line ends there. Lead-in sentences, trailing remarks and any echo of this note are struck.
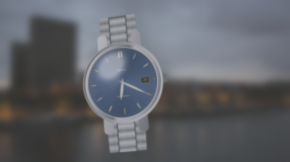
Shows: 6:20
